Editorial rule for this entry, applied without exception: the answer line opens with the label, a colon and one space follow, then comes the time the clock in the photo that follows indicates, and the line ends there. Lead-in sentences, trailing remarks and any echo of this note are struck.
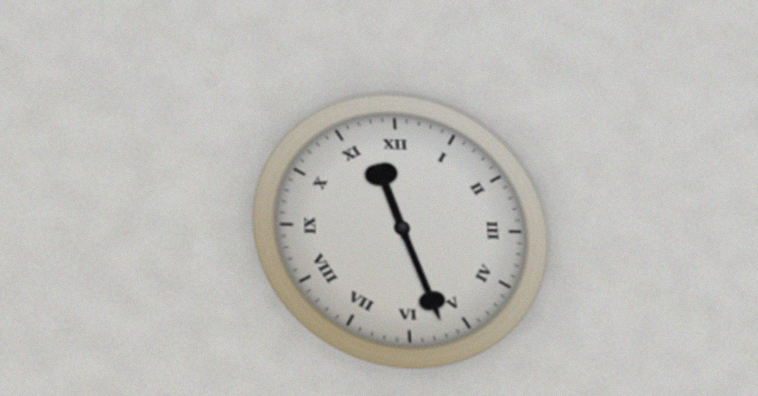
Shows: 11:27
